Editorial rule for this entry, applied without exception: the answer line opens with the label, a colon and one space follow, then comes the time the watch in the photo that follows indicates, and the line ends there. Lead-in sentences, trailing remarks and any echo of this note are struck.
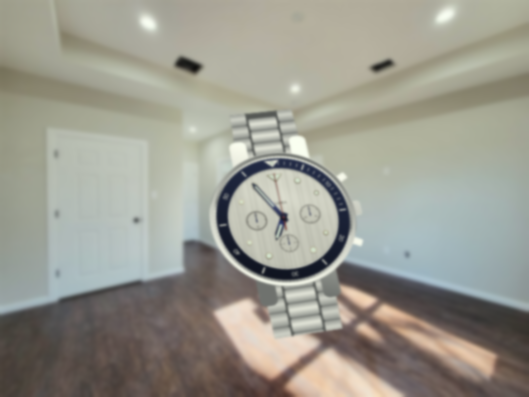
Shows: 6:55
